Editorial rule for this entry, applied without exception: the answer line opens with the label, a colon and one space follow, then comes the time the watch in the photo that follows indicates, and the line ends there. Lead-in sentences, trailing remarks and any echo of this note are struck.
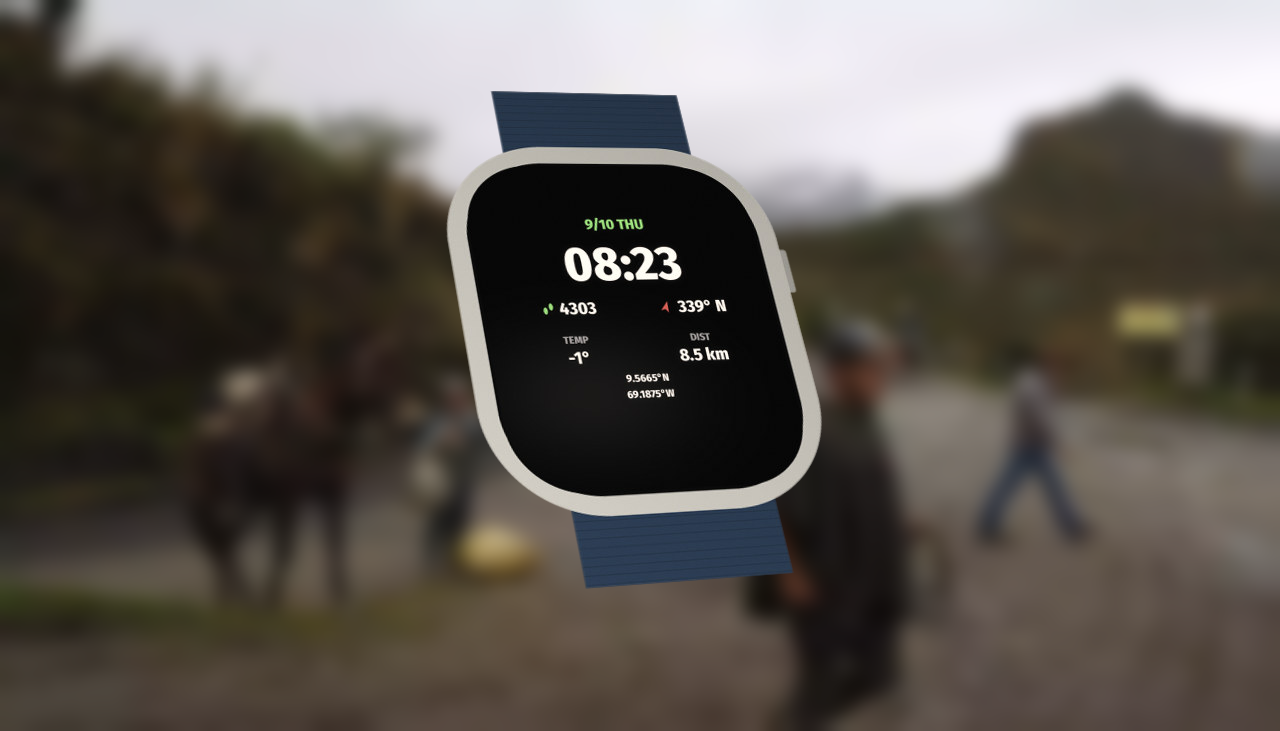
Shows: 8:23
